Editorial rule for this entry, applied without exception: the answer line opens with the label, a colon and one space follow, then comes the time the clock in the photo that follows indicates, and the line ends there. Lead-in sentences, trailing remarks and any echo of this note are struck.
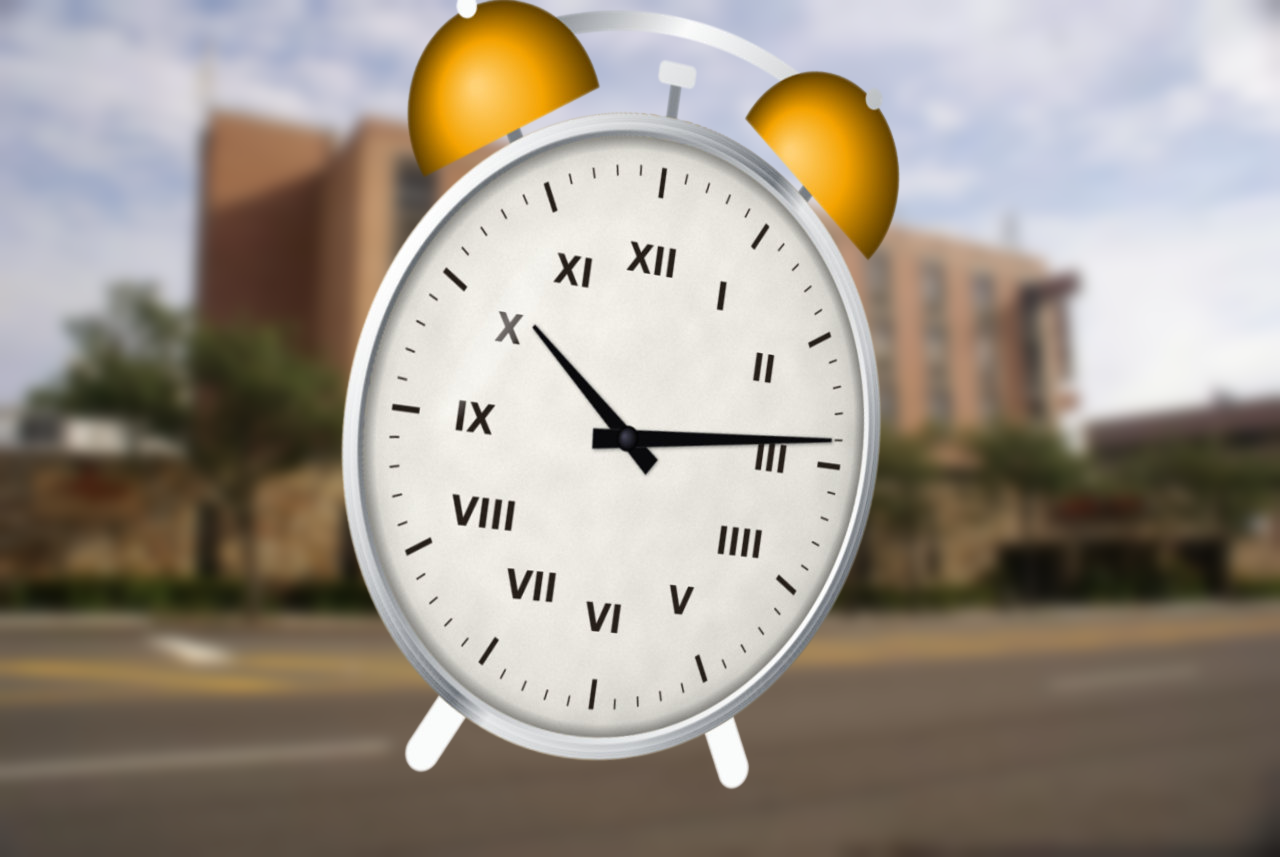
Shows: 10:14
